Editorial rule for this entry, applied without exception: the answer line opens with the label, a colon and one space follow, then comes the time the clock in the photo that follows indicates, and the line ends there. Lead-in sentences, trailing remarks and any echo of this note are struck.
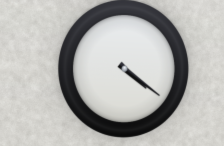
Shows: 4:21
